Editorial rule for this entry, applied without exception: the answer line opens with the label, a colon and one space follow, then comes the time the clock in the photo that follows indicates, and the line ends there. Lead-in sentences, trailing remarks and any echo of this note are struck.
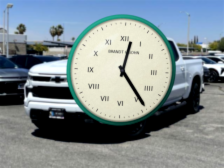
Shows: 12:24
